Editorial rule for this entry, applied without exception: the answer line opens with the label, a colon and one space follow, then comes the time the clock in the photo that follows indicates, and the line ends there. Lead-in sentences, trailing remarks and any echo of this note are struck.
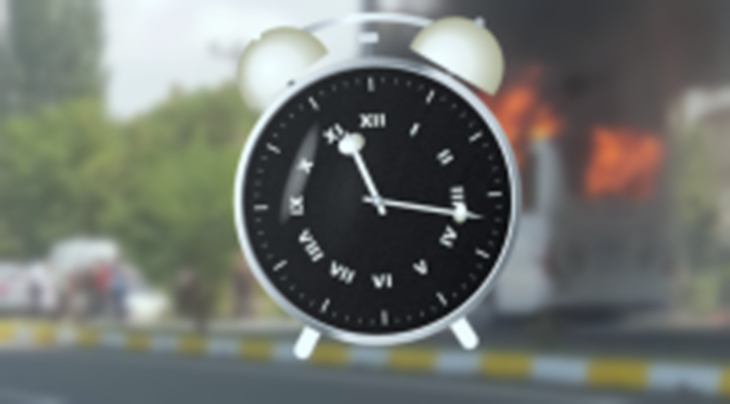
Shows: 11:17
